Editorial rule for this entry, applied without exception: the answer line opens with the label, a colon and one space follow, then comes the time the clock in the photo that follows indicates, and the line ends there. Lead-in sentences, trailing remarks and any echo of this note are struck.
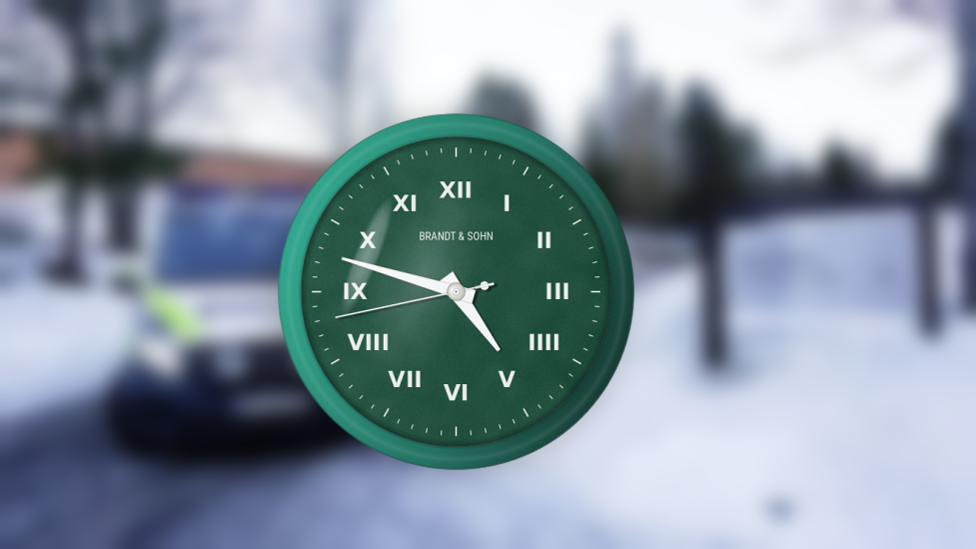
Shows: 4:47:43
